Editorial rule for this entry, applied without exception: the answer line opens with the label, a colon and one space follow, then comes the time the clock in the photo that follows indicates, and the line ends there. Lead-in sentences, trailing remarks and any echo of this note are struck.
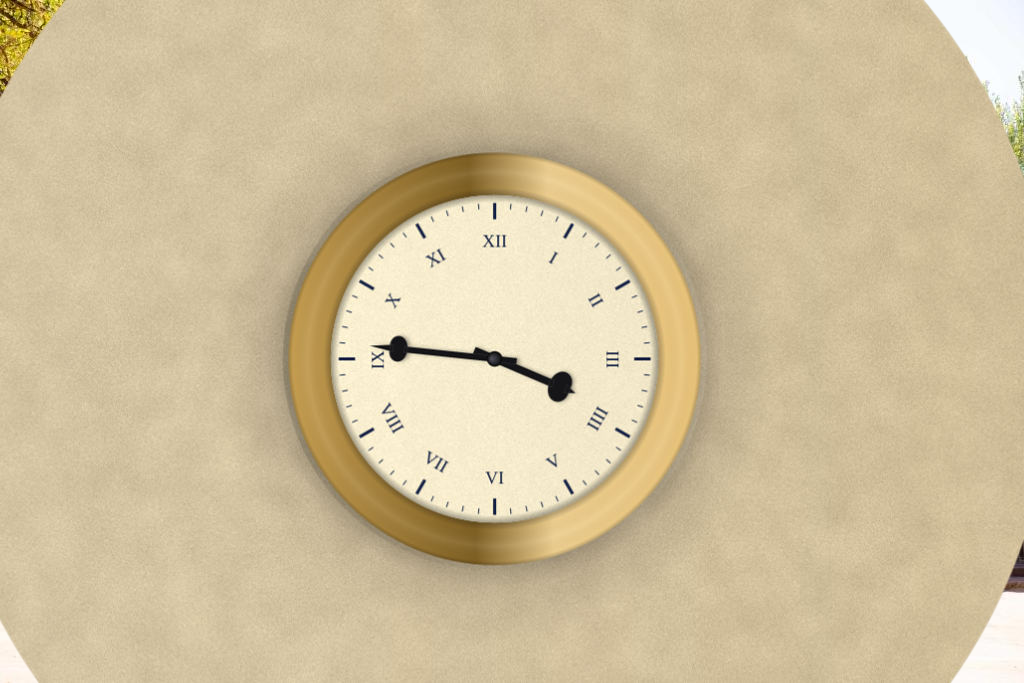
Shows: 3:46
